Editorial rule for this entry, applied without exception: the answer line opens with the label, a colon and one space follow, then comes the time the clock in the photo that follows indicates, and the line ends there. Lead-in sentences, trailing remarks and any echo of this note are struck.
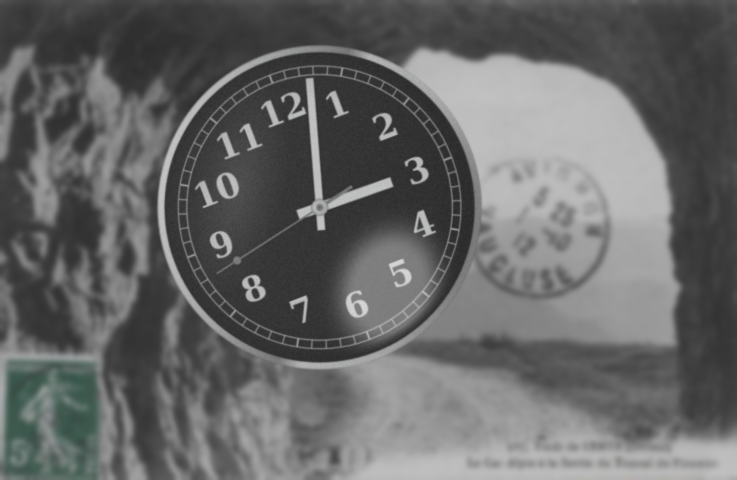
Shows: 3:02:43
